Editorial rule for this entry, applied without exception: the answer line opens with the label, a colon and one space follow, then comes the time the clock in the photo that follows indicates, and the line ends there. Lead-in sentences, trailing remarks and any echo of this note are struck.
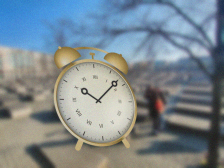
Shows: 10:08
